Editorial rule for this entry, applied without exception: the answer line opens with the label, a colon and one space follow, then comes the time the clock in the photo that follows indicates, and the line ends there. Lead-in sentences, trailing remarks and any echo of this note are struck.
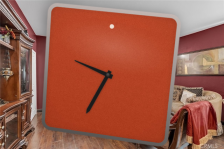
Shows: 9:34
